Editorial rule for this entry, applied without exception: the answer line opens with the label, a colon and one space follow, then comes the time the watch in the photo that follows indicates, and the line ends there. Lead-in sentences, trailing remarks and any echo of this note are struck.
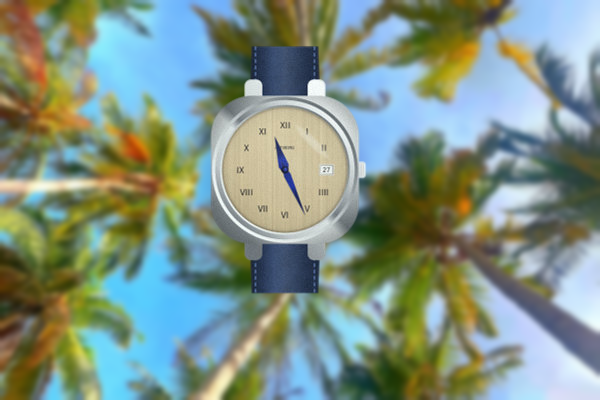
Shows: 11:26
